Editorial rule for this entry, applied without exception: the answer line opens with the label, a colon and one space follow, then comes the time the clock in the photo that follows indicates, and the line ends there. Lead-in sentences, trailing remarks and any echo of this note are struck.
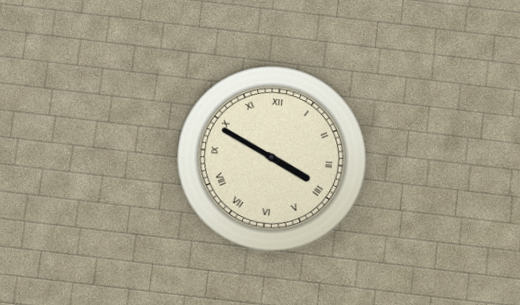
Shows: 3:49
